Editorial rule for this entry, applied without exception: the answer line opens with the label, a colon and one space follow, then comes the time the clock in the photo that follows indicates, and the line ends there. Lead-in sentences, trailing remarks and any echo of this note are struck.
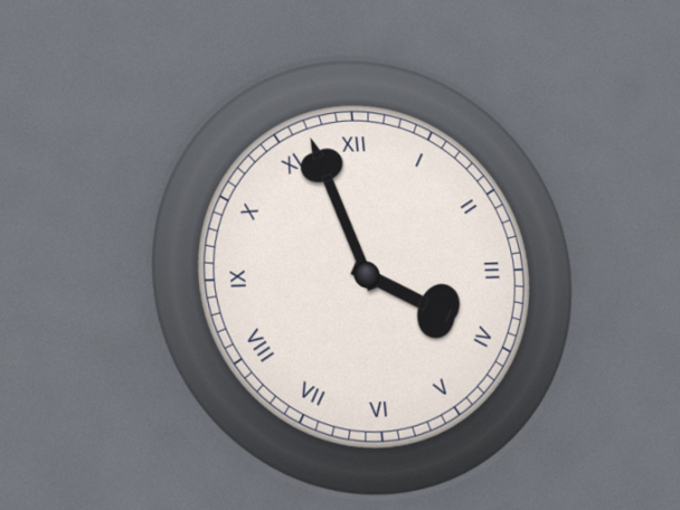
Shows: 3:57
